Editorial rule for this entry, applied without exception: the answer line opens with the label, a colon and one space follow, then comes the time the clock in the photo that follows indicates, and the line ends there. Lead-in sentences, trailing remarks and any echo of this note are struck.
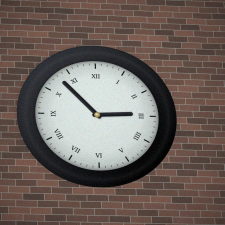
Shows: 2:53
